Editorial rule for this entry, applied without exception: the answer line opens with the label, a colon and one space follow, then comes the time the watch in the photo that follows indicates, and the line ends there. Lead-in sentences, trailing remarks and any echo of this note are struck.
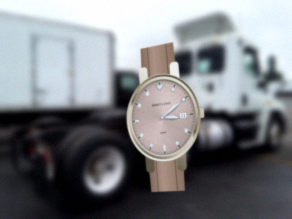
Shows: 3:10
